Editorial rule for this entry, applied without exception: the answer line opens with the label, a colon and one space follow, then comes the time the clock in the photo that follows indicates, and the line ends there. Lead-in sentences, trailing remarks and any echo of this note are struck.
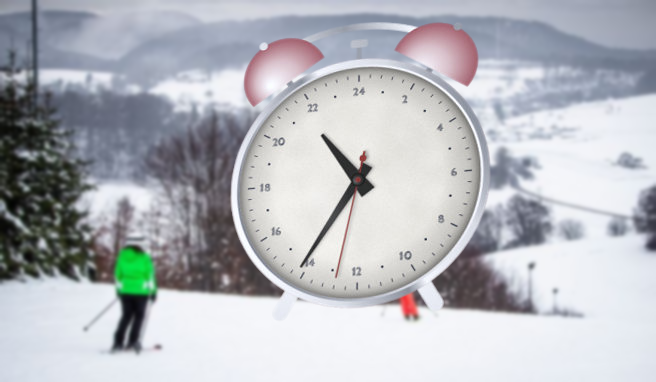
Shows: 21:35:32
